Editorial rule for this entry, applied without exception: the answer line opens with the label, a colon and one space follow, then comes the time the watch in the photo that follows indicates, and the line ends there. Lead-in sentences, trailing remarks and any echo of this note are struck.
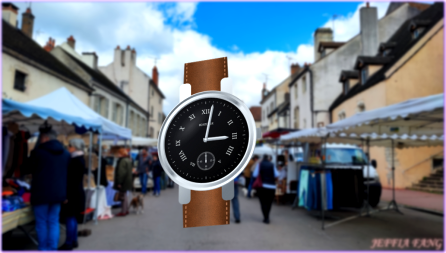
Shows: 3:02
